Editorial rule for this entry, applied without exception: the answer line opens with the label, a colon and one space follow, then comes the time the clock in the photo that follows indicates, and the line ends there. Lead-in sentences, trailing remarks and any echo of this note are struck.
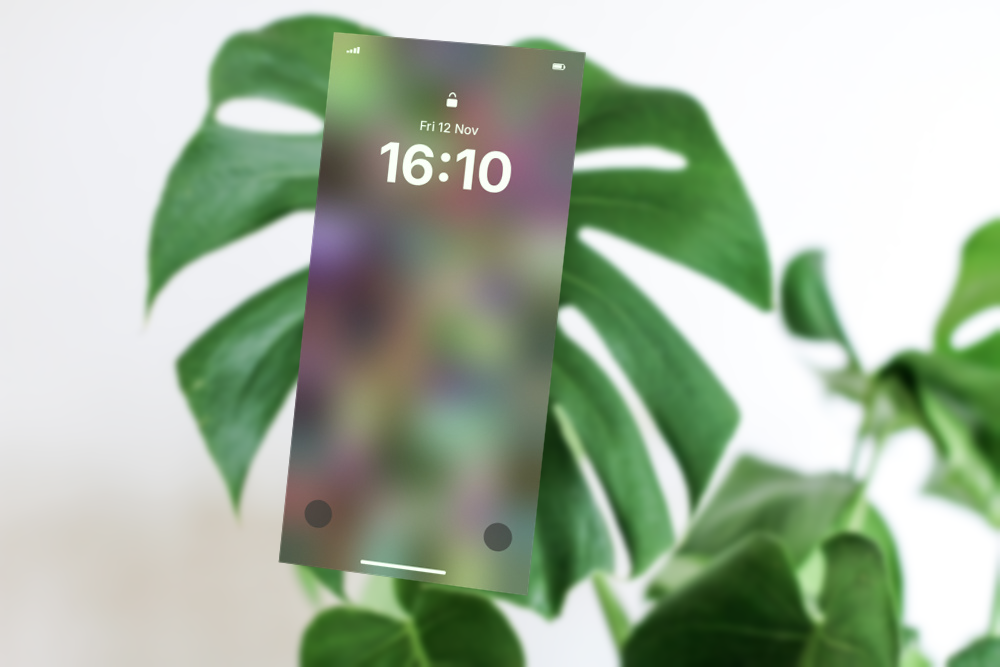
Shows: 16:10
